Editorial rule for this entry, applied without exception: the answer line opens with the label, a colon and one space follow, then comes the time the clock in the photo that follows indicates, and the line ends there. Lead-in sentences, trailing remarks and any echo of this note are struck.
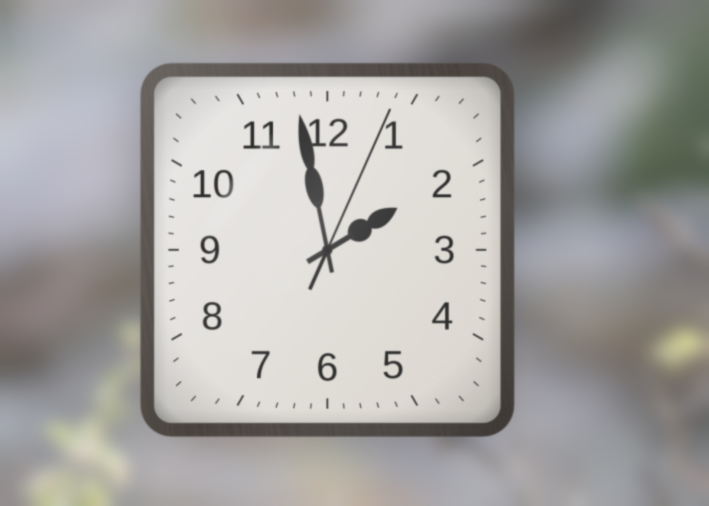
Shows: 1:58:04
